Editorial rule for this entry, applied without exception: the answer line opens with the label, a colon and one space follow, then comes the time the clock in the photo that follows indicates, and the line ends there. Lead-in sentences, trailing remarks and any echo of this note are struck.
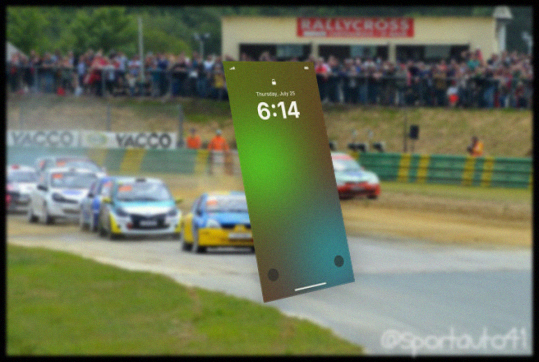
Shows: 6:14
